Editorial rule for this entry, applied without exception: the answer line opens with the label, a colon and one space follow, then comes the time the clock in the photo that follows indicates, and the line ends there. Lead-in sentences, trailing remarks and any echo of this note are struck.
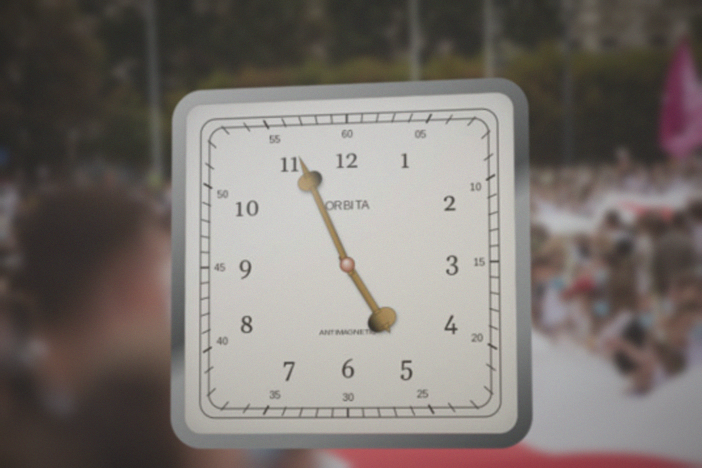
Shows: 4:56
